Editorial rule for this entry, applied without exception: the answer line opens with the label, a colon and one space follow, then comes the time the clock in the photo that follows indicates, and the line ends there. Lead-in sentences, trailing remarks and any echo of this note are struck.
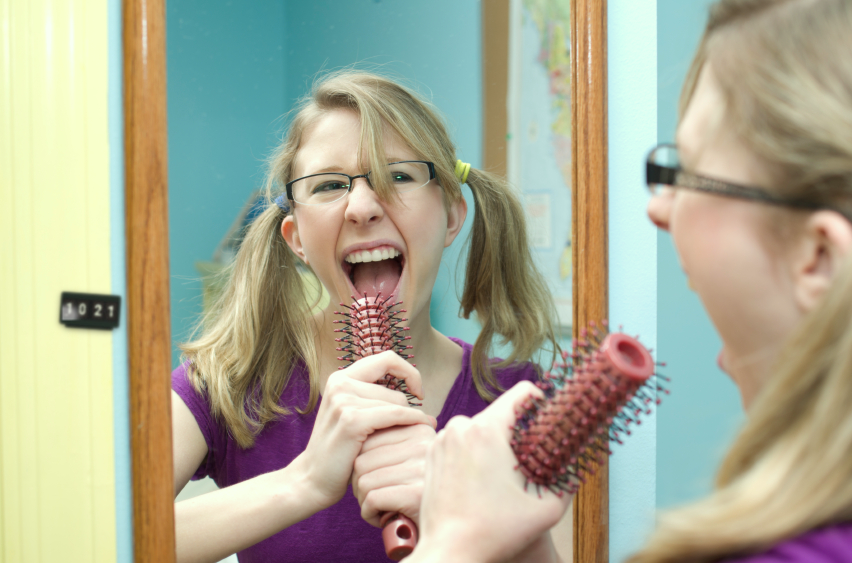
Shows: 10:21
